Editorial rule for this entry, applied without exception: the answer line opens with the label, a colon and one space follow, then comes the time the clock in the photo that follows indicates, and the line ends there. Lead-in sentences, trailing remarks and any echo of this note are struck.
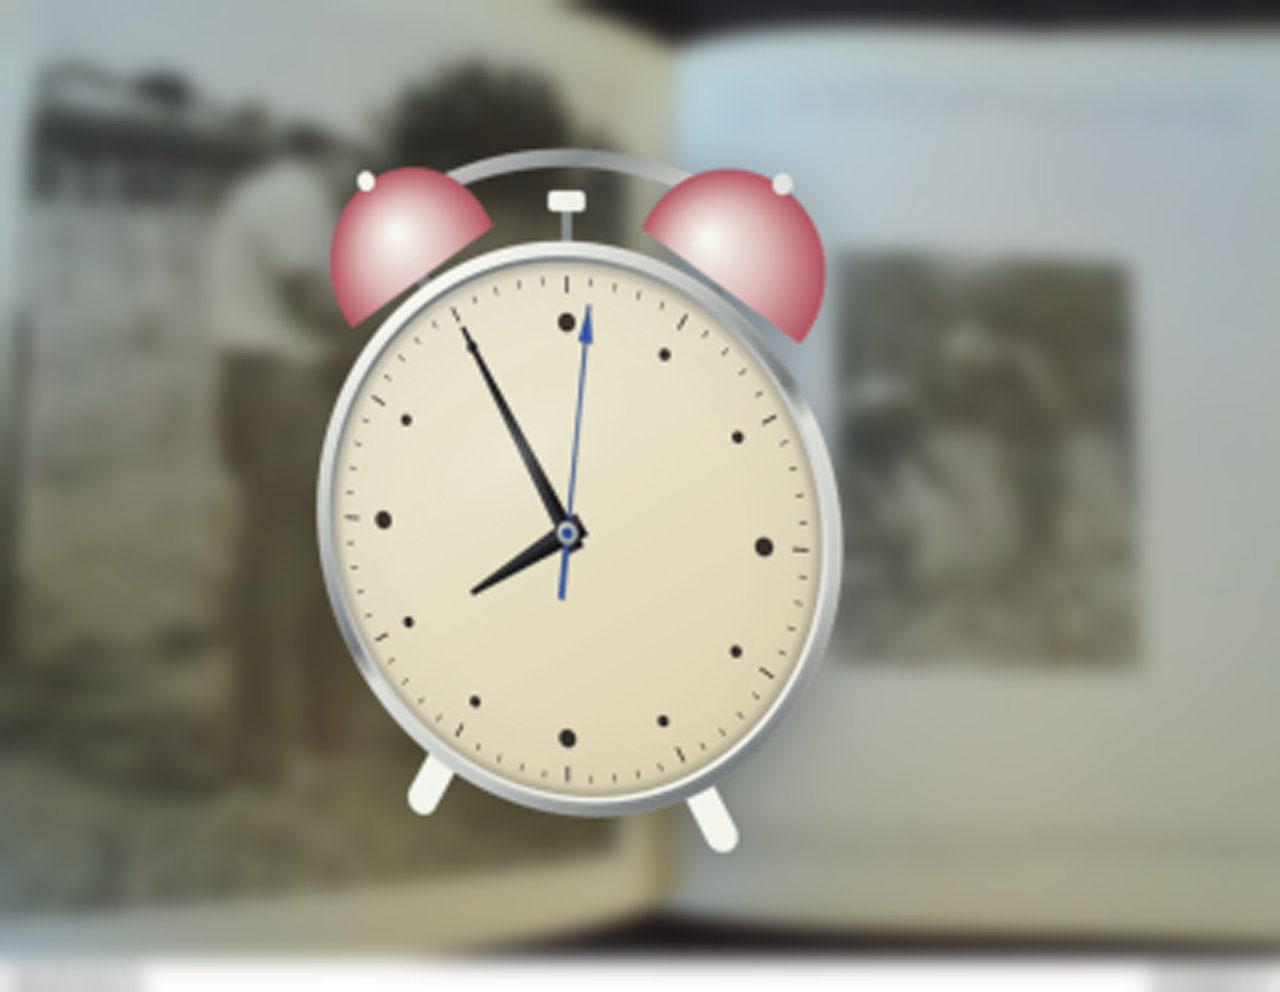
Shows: 7:55:01
